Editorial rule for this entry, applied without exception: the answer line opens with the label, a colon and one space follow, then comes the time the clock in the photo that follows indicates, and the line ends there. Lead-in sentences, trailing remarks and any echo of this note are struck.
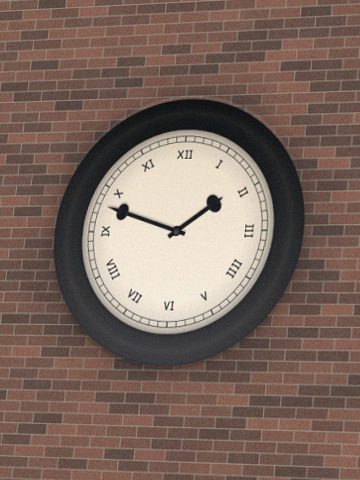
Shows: 1:48
